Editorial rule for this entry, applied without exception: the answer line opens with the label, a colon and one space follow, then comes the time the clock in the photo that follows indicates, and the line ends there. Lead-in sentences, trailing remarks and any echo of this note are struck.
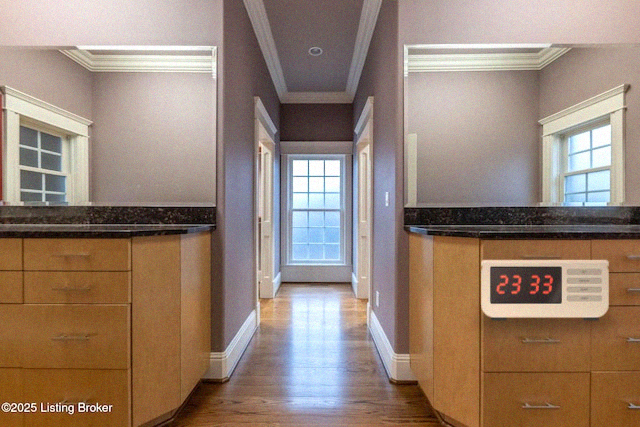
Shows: 23:33
